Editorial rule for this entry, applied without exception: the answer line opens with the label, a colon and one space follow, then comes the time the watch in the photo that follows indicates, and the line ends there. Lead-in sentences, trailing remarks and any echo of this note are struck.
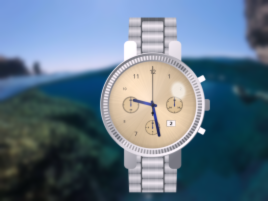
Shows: 9:28
